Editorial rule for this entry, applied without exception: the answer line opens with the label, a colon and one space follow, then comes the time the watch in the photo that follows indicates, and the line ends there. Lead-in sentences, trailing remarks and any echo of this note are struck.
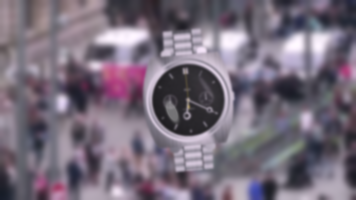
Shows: 6:20
